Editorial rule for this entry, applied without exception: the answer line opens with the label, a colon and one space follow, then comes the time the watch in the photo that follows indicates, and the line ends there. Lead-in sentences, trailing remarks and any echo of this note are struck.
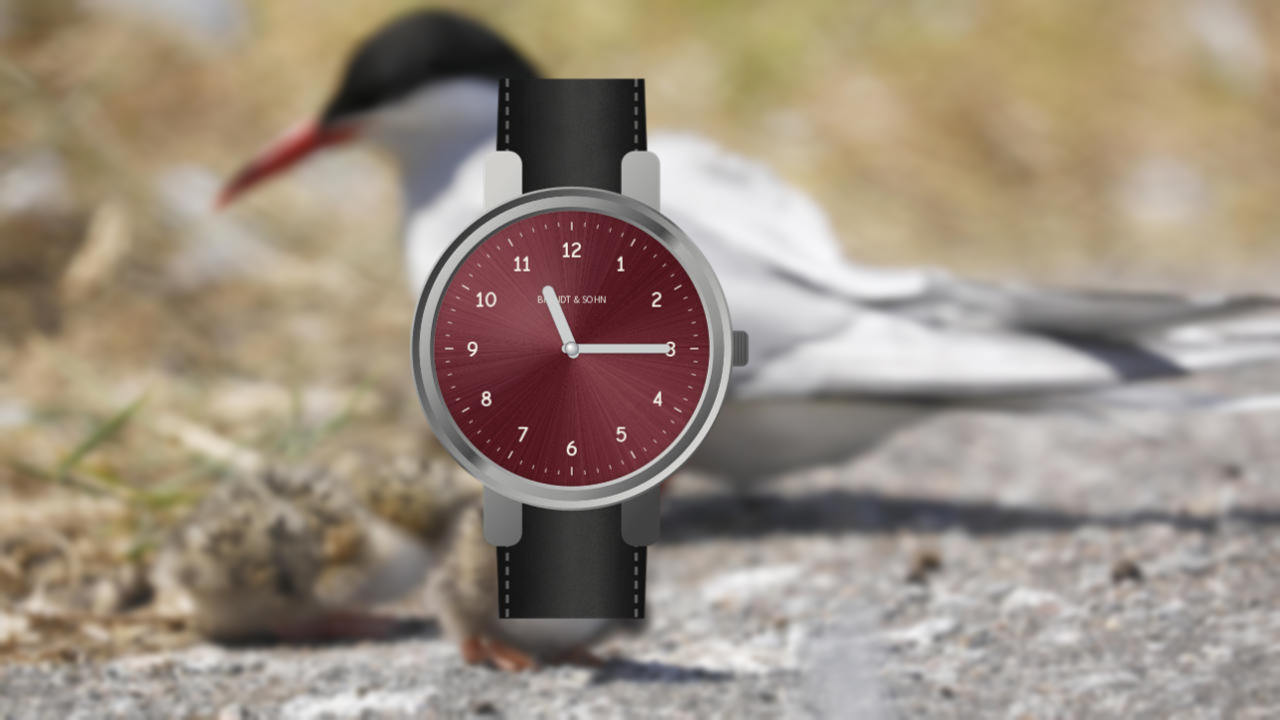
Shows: 11:15
